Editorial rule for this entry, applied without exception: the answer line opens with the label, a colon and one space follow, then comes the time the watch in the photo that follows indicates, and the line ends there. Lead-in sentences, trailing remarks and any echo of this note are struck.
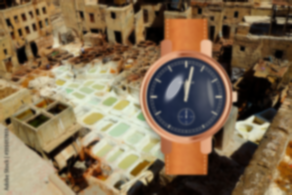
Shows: 12:02
